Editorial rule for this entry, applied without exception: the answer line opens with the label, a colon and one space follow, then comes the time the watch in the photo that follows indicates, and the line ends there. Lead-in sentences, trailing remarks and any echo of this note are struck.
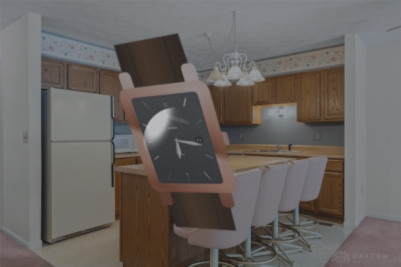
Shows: 6:17
